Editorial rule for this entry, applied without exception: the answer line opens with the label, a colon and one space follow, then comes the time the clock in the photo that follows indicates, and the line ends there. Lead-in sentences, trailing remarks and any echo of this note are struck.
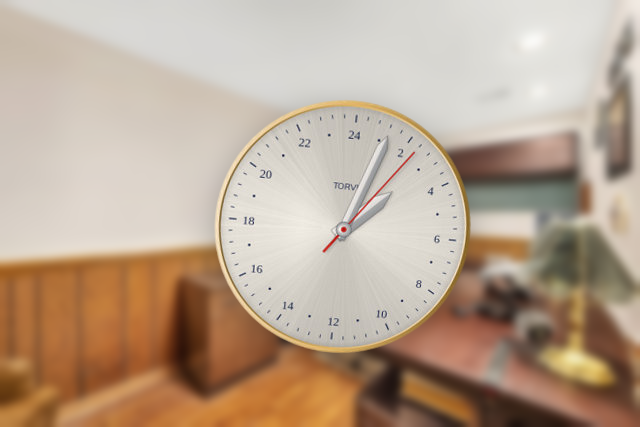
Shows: 3:03:06
